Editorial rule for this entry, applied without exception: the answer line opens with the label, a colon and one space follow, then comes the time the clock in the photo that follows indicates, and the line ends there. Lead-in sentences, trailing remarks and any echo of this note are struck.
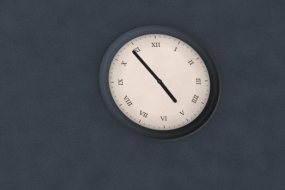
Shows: 4:54
